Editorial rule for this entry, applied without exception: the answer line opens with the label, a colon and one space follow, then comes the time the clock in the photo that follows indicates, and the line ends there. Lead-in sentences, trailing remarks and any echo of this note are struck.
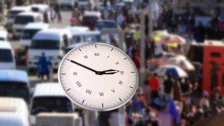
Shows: 2:50
